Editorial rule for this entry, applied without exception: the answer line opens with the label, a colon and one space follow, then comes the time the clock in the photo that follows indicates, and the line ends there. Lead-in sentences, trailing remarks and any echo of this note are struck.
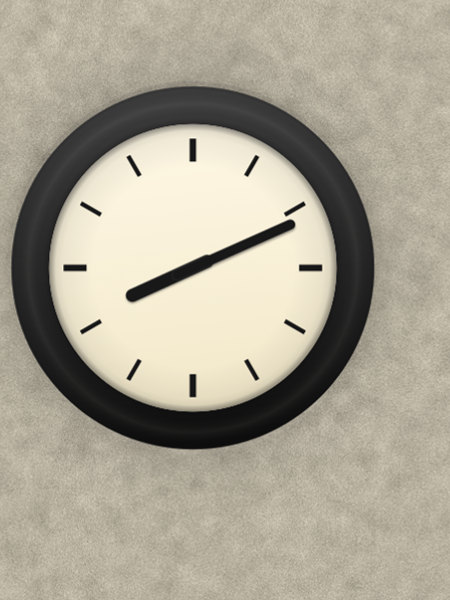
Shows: 8:11
